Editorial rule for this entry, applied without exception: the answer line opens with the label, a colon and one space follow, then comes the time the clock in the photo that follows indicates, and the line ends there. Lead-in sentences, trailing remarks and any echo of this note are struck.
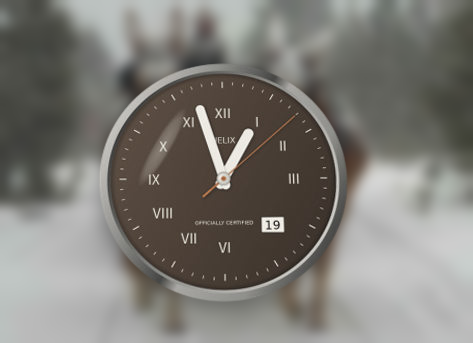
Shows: 12:57:08
